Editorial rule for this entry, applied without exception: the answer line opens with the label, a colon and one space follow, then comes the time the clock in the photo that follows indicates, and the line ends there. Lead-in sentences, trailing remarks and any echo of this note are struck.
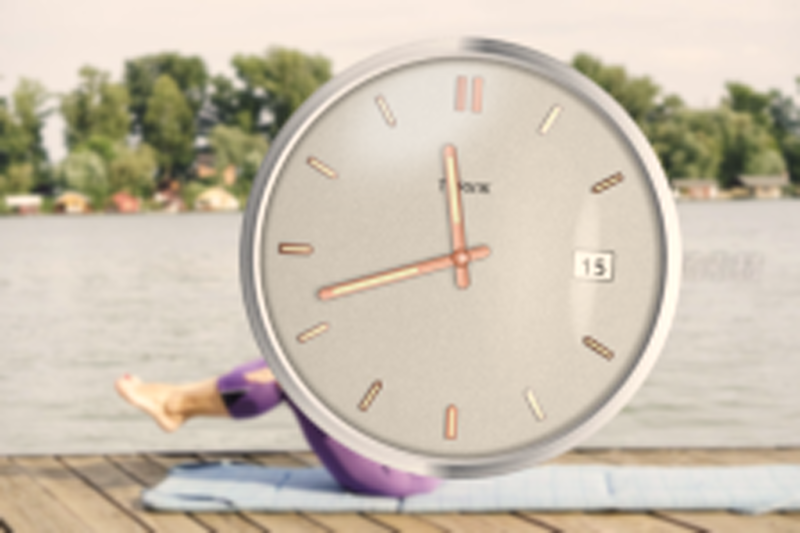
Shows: 11:42
